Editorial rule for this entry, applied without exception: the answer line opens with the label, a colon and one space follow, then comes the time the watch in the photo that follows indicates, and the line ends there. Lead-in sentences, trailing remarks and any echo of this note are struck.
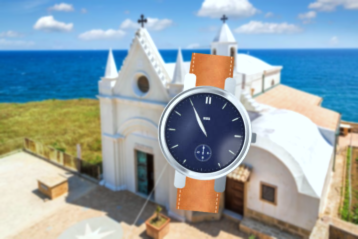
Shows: 10:55
